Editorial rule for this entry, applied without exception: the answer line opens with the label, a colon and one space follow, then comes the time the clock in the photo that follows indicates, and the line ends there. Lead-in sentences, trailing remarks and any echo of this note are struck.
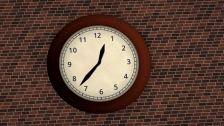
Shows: 12:37
